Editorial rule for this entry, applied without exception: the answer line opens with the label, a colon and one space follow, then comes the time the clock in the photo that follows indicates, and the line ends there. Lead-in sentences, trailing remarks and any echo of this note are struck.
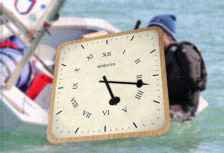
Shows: 5:17
